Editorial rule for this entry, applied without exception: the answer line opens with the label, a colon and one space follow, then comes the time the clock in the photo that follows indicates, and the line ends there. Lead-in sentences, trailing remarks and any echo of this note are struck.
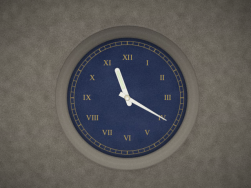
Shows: 11:20
